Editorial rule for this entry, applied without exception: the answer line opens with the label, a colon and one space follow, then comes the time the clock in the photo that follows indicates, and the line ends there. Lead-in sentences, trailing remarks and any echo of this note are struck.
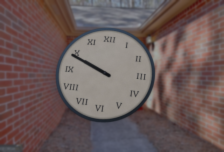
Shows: 9:49
